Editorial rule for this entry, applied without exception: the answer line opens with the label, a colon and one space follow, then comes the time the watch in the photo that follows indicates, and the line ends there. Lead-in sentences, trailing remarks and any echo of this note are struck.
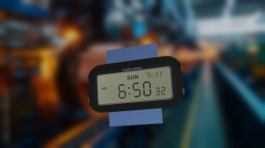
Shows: 6:50:32
